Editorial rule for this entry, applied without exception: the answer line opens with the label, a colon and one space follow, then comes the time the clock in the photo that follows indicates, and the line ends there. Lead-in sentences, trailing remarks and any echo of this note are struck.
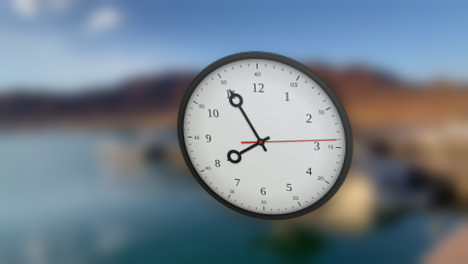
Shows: 7:55:14
